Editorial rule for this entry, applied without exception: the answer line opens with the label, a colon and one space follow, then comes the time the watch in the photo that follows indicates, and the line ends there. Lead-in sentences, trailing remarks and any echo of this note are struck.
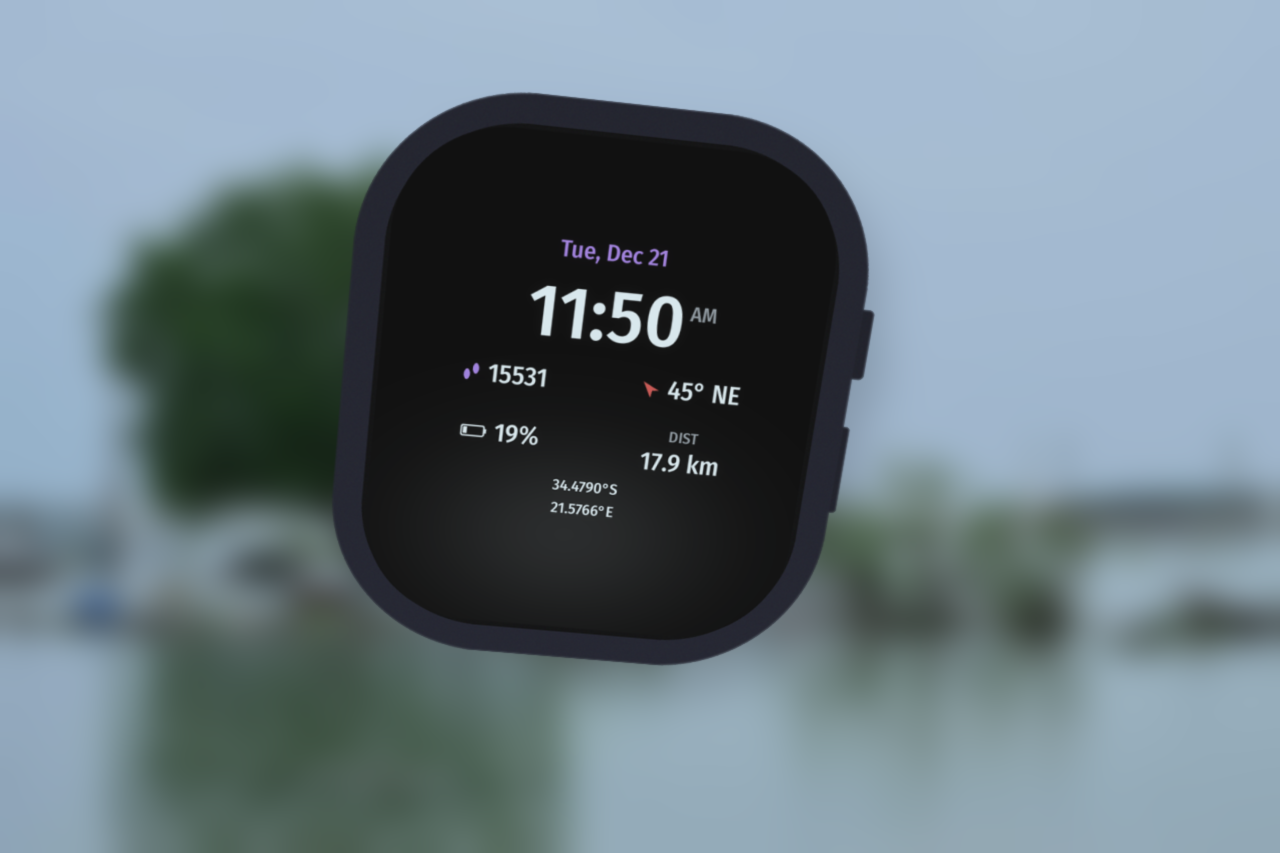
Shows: 11:50
